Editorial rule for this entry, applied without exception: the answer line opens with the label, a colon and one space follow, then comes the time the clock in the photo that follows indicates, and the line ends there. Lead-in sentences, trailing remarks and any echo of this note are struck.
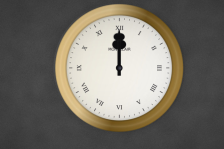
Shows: 12:00
